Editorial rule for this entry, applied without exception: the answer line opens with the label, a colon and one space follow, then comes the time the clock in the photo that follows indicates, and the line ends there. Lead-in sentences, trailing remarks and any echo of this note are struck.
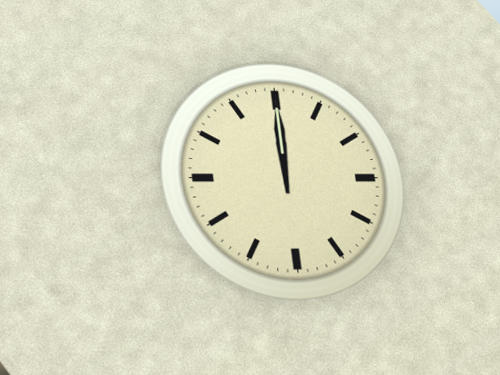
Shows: 12:00
